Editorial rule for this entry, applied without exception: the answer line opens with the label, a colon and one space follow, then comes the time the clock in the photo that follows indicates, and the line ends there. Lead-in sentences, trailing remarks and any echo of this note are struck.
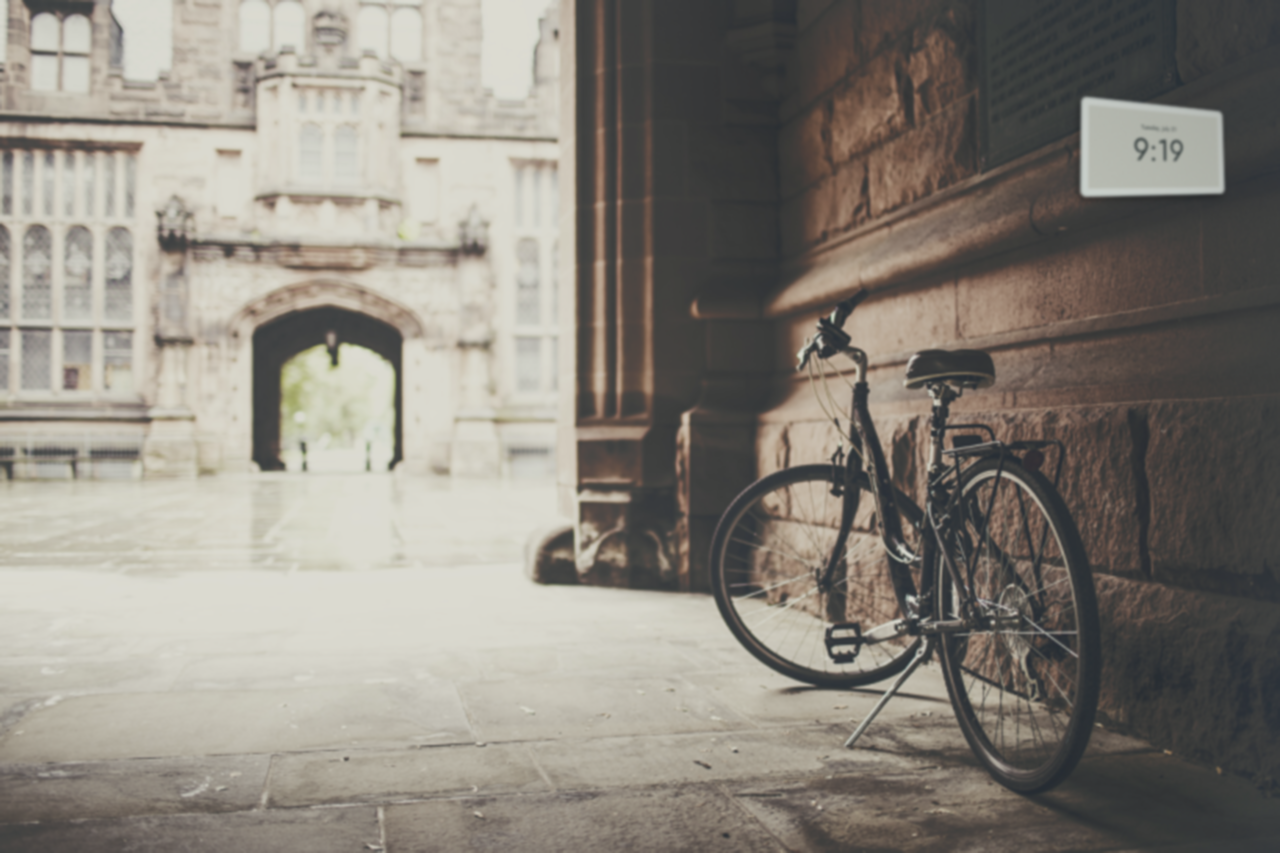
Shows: 9:19
